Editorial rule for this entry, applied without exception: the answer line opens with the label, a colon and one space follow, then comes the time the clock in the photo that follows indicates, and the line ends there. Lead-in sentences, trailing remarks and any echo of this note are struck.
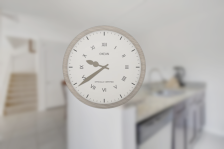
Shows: 9:39
